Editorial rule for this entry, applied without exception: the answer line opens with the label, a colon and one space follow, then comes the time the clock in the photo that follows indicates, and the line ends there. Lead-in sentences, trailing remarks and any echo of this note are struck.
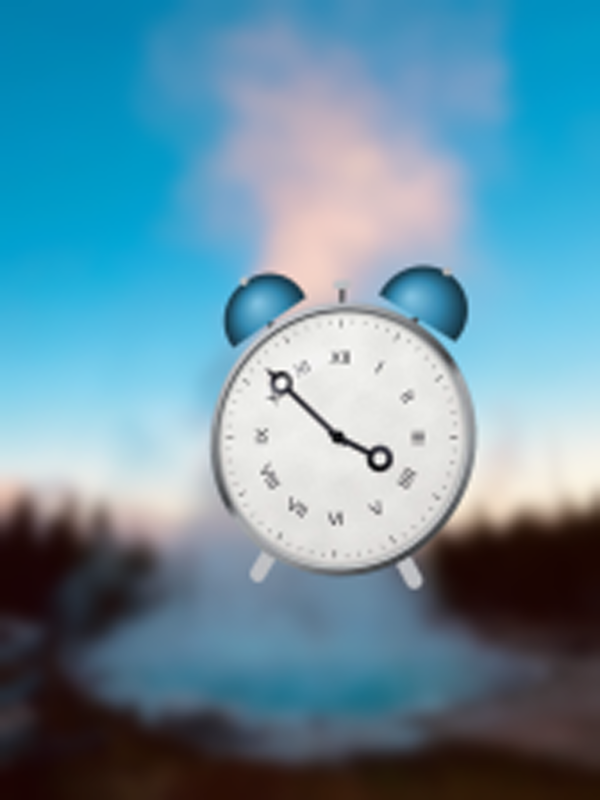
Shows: 3:52
